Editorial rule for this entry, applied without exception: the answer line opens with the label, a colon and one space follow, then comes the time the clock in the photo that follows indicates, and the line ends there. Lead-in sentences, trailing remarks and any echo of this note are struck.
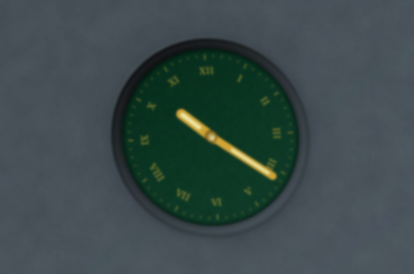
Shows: 10:21
